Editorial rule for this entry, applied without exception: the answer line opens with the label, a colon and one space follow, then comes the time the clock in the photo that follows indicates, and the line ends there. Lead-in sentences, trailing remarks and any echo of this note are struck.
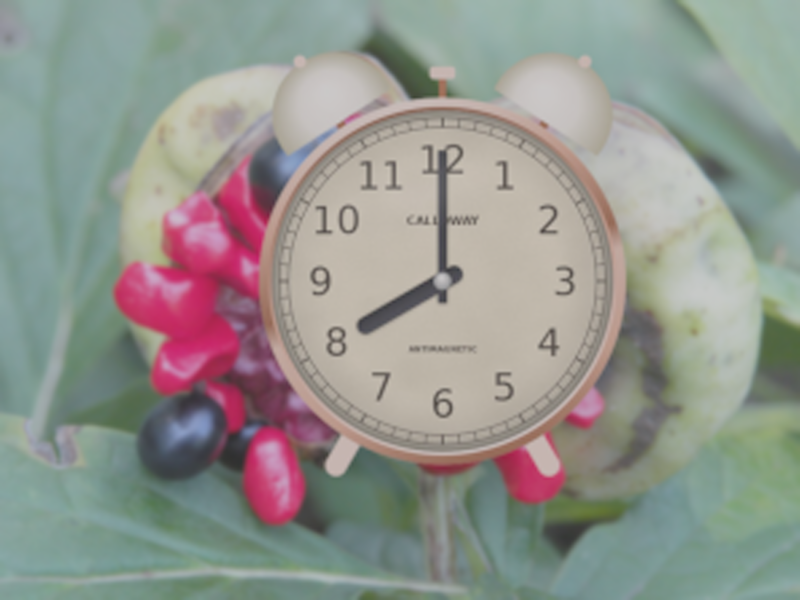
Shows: 8:00
